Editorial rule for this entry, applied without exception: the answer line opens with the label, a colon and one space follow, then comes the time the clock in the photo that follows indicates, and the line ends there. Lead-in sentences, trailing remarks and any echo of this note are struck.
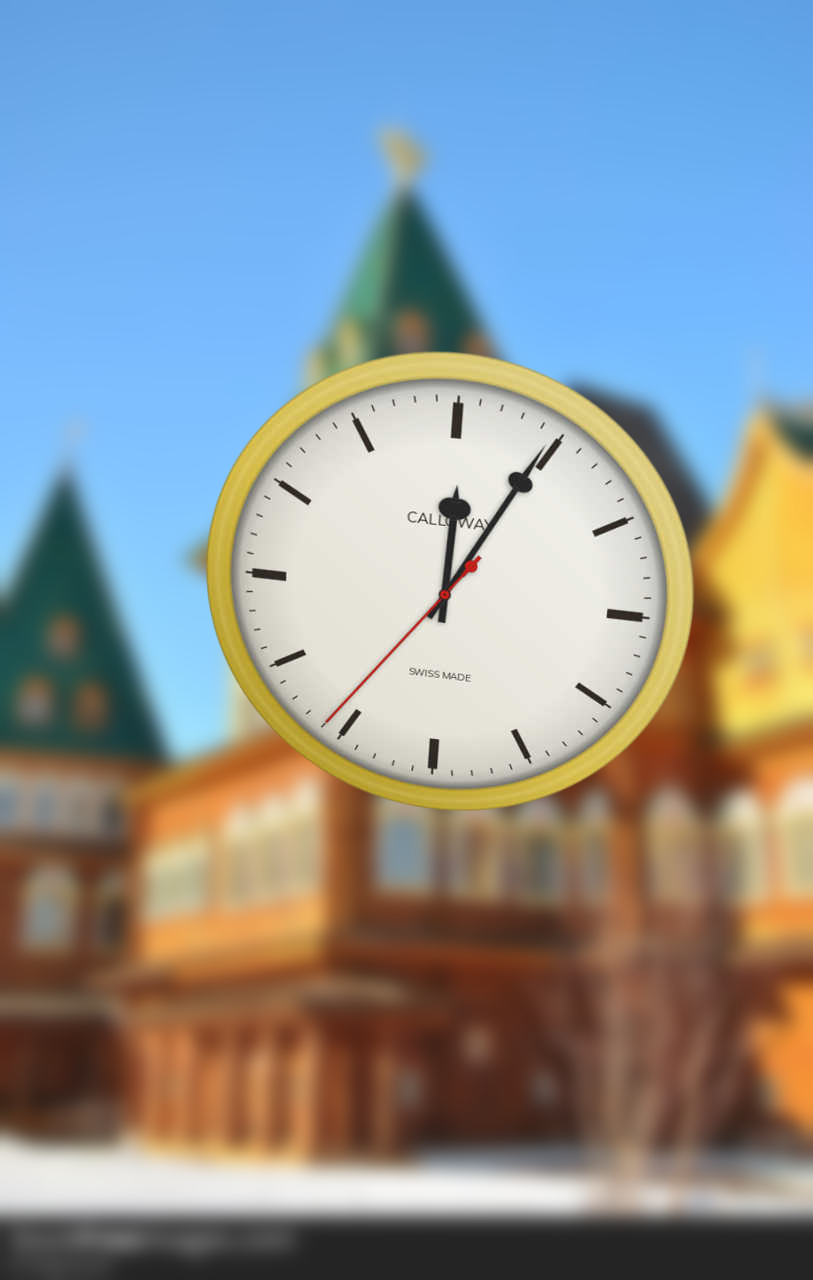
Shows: 12:04:36
